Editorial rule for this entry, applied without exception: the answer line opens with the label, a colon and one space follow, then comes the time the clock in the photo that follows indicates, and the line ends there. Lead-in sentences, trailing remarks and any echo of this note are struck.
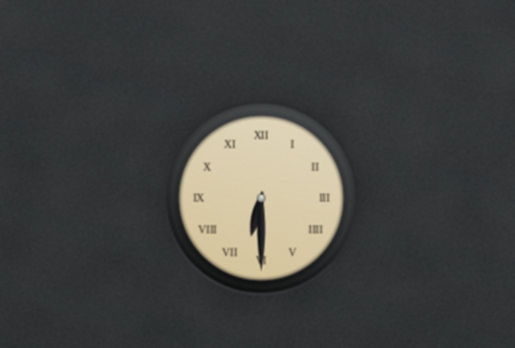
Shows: 6:30
